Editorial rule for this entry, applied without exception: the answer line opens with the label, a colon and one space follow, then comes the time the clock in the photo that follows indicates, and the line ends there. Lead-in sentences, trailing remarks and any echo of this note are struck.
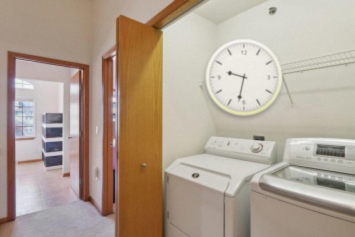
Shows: 9:32
